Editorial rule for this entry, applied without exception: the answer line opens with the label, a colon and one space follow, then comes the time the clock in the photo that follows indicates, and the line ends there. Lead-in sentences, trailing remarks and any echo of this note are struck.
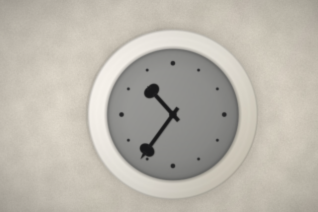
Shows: 10:36
